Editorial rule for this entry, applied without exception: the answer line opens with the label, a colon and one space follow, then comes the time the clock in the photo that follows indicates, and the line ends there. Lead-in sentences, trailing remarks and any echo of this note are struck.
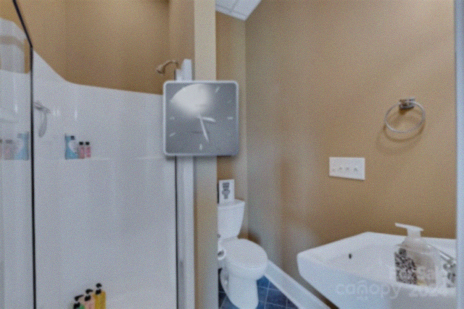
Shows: 3:27
